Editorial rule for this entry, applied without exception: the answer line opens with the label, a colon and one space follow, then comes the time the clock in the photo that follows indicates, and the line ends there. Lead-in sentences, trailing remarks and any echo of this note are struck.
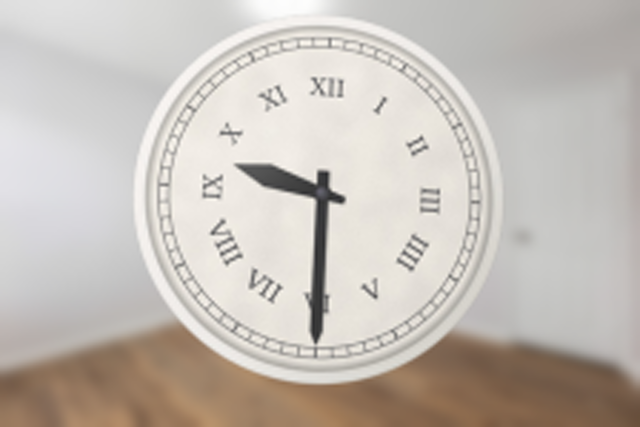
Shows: 9:30
